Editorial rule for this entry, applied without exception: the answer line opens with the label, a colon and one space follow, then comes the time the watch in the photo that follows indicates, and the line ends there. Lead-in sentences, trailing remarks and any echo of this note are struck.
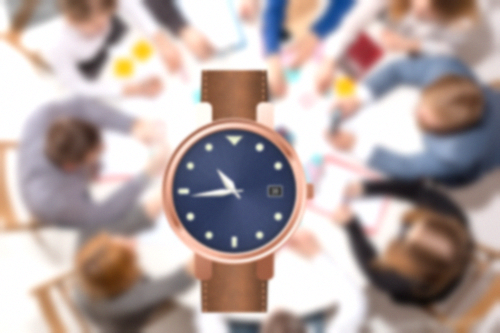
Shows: 10:44
